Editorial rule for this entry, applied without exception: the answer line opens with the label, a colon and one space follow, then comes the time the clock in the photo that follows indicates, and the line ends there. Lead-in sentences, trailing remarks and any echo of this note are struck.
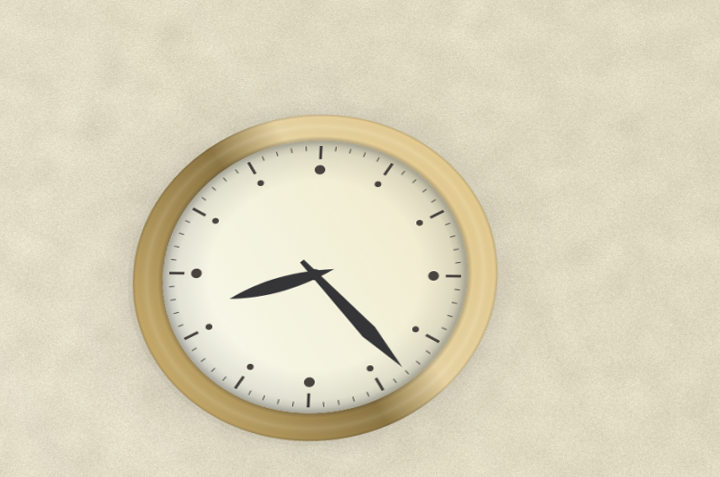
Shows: 8:23
